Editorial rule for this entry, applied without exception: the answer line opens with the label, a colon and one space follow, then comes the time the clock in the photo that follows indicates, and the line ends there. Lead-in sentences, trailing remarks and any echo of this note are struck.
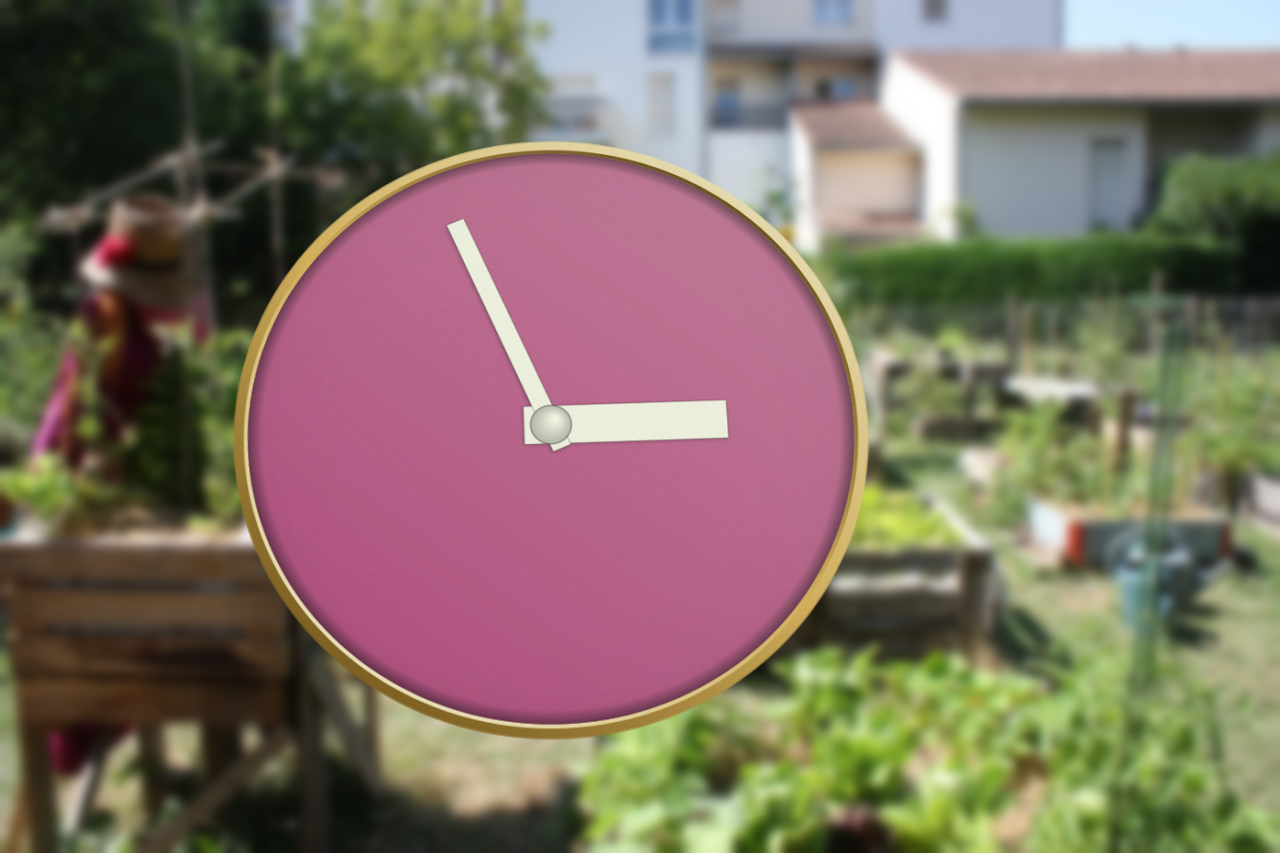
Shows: 2:56
